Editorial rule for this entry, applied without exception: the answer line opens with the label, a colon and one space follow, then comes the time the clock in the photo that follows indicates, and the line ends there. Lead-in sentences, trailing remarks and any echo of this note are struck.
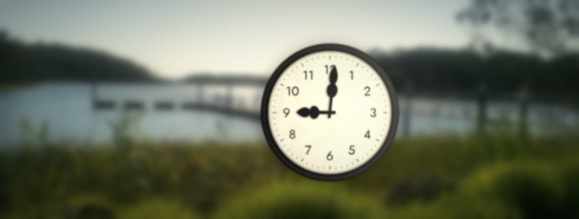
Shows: 9:01
